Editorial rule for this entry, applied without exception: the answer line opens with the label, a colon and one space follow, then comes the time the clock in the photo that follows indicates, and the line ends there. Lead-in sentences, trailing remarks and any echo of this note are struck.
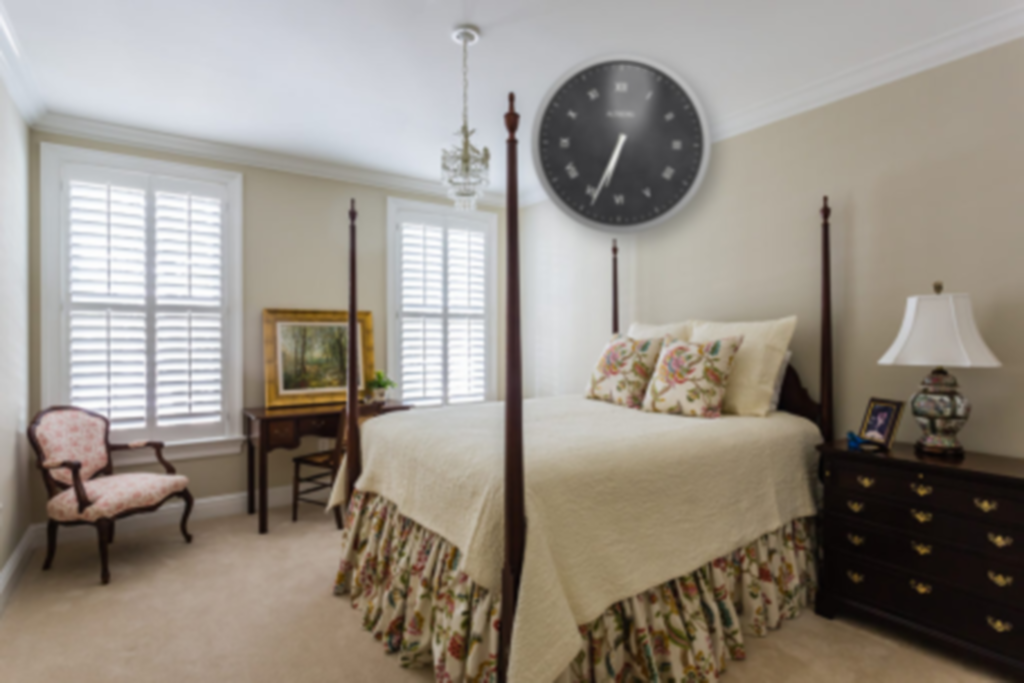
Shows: 6:34
